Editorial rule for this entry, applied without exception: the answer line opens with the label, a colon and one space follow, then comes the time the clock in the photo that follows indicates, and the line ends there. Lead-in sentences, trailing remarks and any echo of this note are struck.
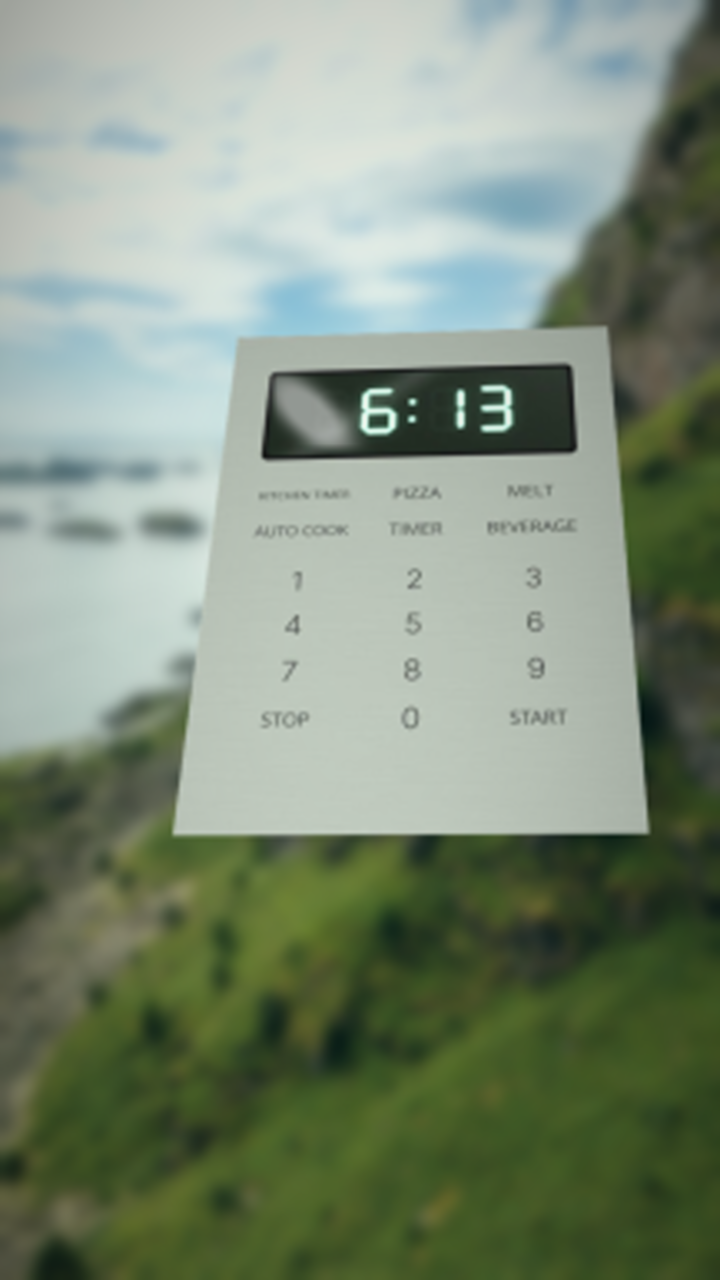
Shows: 6:13
